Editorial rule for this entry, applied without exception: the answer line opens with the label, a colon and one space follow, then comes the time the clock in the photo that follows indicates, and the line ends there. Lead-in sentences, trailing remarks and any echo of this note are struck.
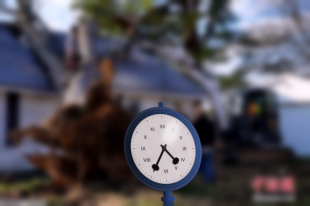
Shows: 4:35
